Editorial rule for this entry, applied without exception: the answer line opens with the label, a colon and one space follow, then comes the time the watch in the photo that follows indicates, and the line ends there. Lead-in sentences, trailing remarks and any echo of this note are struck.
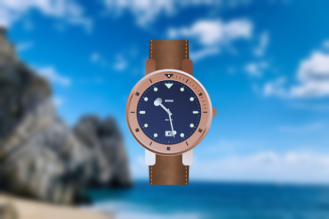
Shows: 10:28
